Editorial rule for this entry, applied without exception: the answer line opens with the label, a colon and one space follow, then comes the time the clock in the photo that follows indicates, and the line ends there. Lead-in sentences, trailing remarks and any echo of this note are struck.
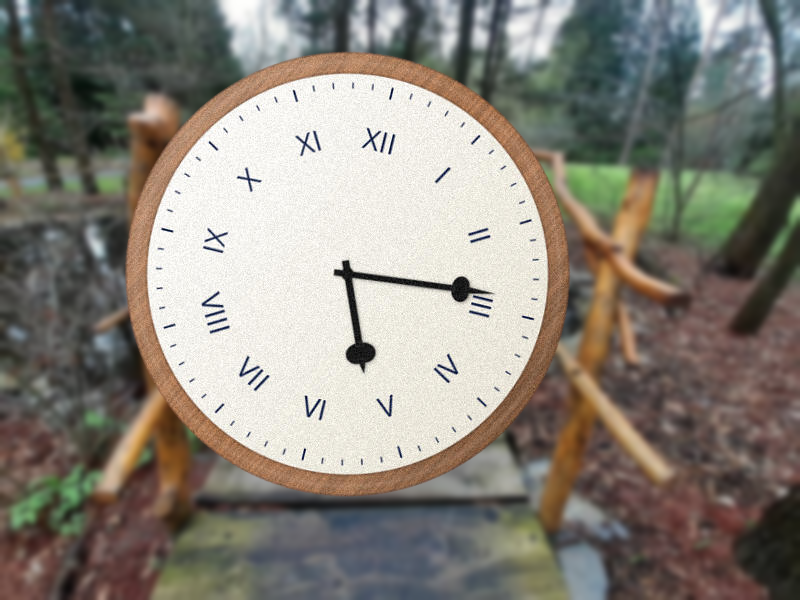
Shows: 5:14
